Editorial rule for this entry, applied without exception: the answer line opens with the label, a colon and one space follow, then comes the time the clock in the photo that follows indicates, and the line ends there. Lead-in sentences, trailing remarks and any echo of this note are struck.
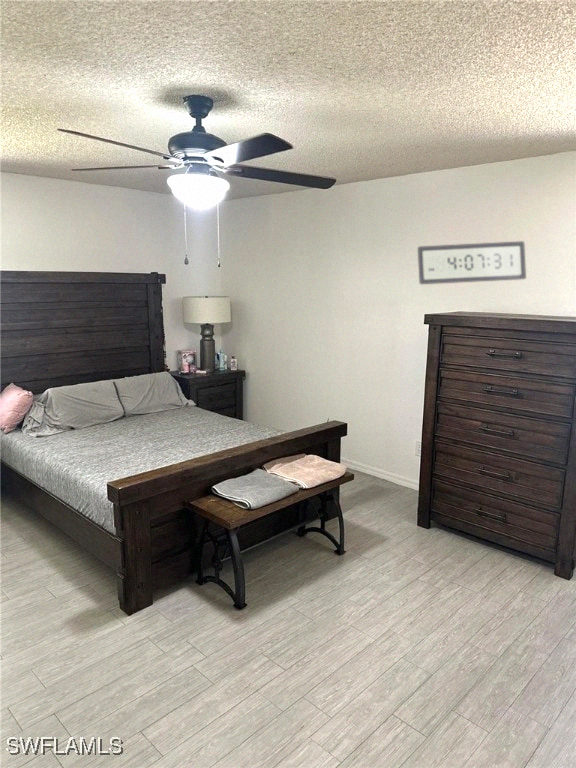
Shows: 4:07:31
